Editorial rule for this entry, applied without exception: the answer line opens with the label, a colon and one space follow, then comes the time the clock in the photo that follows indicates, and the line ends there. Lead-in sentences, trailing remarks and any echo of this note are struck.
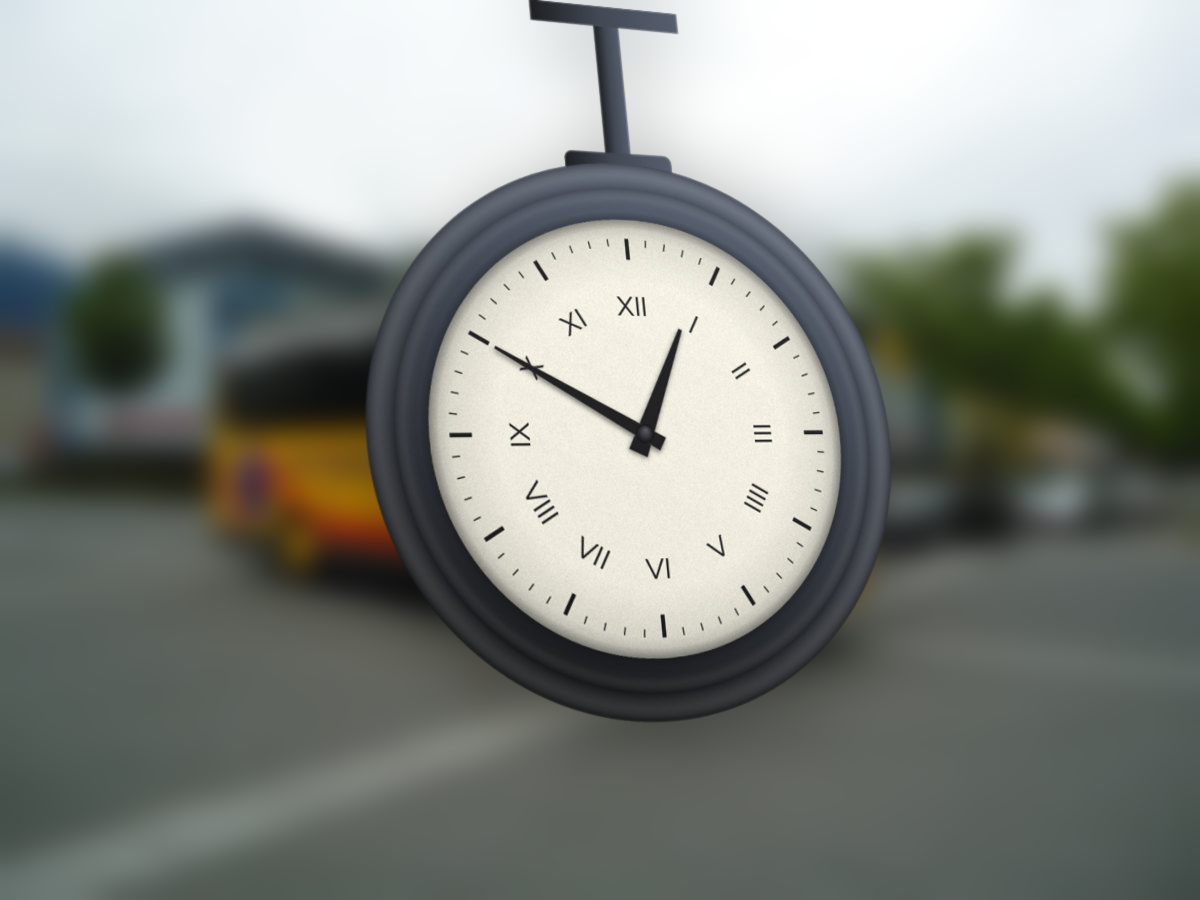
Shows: 12:50
